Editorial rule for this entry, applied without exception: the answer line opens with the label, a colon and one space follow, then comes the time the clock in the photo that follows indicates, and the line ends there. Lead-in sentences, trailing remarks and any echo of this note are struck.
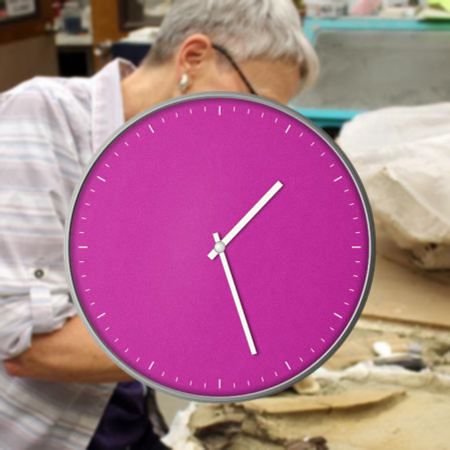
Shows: 1:27
